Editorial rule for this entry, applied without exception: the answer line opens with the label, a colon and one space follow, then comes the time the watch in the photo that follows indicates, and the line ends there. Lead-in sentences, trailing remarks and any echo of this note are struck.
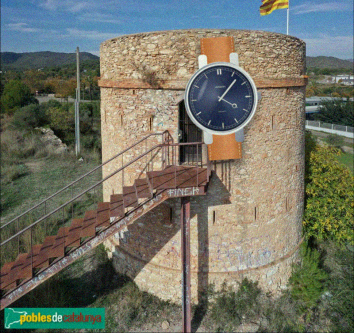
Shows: 4:07
